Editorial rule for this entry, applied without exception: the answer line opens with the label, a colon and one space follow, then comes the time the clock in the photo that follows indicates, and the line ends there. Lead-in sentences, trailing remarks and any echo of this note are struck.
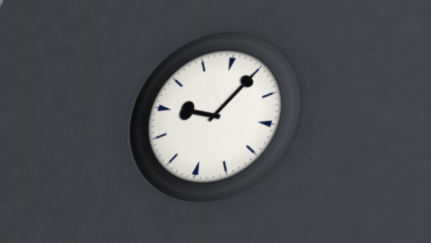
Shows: 9:05
